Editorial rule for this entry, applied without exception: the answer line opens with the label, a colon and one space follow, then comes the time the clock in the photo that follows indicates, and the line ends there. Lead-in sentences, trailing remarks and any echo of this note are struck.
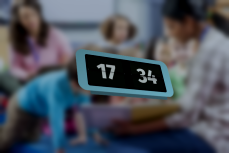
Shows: 17:34
